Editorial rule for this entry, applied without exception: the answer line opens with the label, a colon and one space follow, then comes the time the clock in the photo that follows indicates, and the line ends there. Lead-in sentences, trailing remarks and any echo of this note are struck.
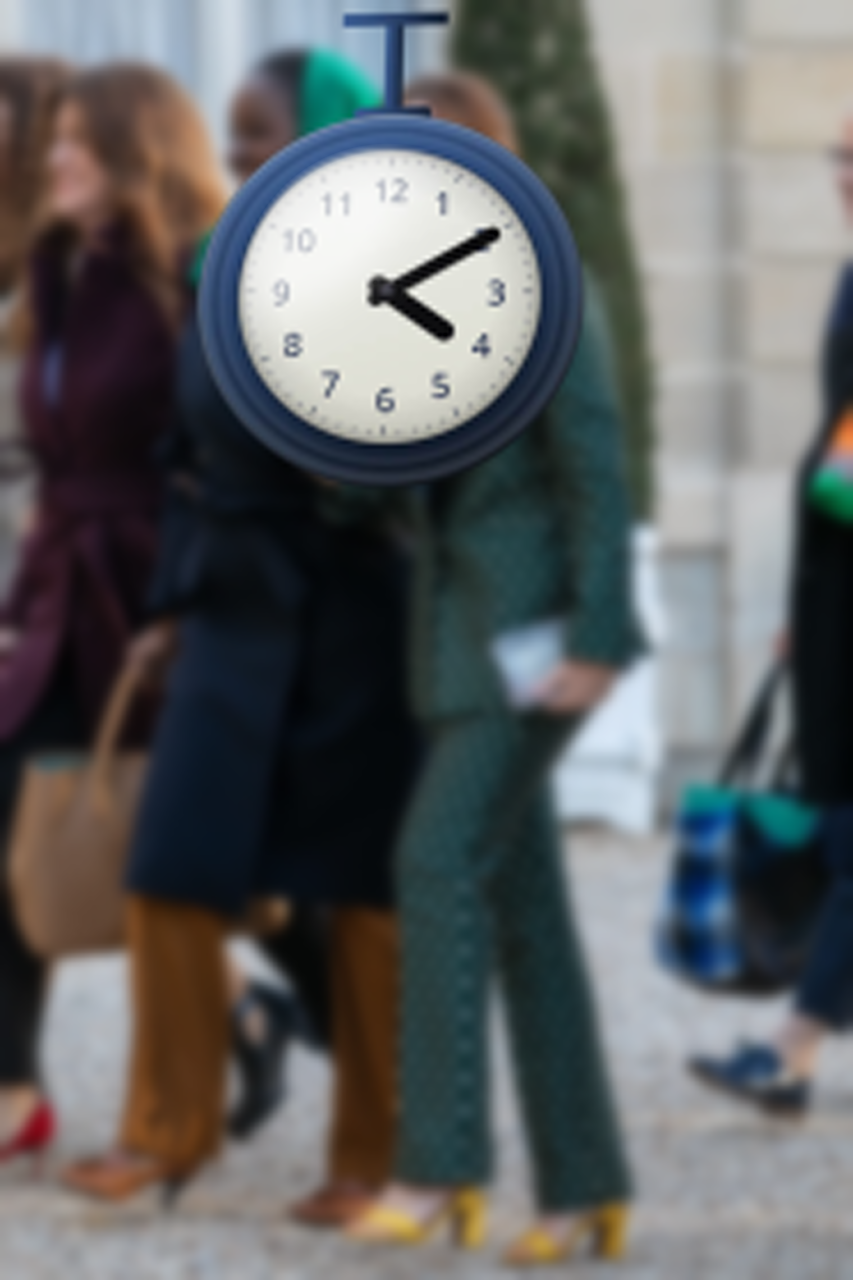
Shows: 4:10
